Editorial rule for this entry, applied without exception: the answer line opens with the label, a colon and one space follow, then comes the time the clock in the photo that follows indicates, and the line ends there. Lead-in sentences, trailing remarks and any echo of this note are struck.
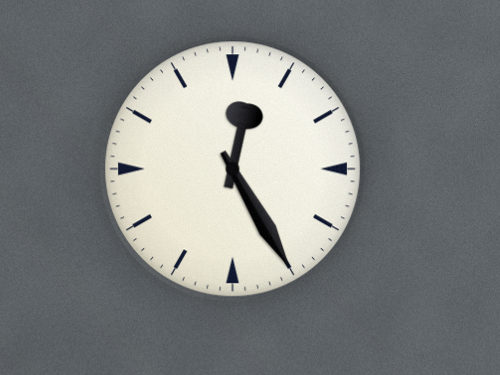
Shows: 12:25
